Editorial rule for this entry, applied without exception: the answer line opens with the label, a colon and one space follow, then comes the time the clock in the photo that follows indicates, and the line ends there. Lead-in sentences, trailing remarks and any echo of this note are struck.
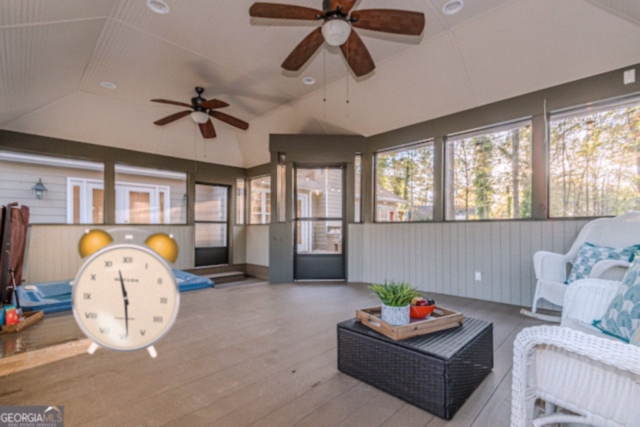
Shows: 11:29
